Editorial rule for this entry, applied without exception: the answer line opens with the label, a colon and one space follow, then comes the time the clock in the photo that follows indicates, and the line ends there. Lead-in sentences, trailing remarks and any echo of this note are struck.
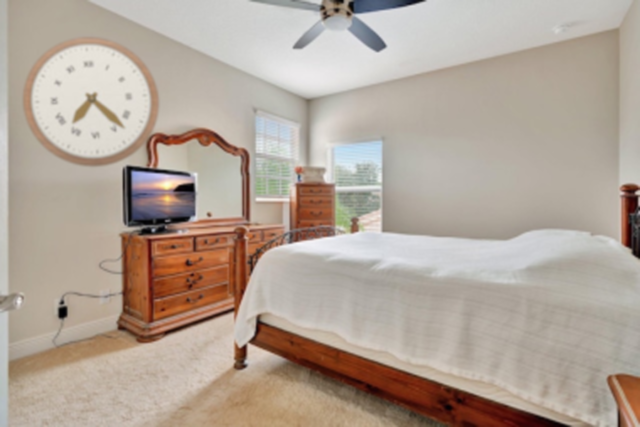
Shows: 7:23
